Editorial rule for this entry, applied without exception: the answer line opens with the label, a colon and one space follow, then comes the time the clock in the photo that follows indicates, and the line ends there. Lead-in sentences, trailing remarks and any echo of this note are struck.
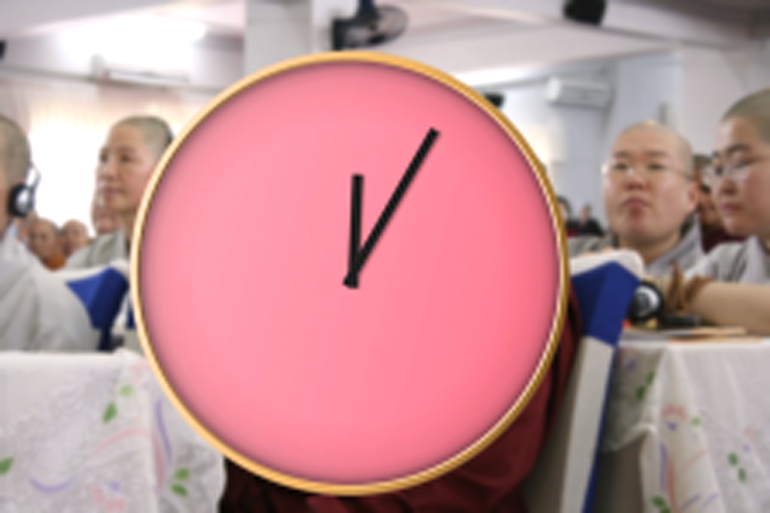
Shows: 12:05
